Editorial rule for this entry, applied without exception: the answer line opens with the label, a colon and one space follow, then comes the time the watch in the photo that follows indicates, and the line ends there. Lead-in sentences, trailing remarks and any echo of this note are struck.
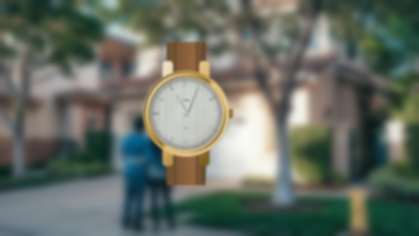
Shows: 11:04
